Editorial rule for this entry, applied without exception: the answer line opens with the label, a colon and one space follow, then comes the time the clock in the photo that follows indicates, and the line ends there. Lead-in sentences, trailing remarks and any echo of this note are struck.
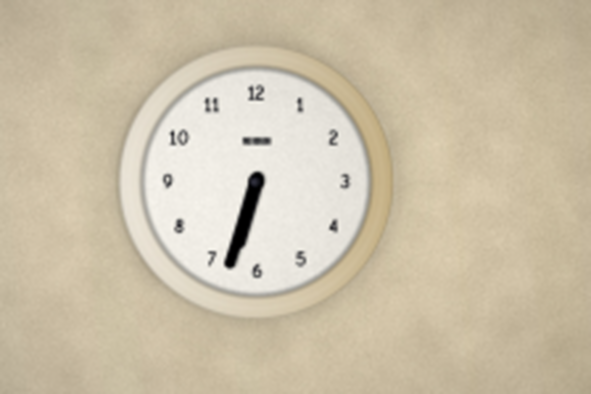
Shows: 6:33
